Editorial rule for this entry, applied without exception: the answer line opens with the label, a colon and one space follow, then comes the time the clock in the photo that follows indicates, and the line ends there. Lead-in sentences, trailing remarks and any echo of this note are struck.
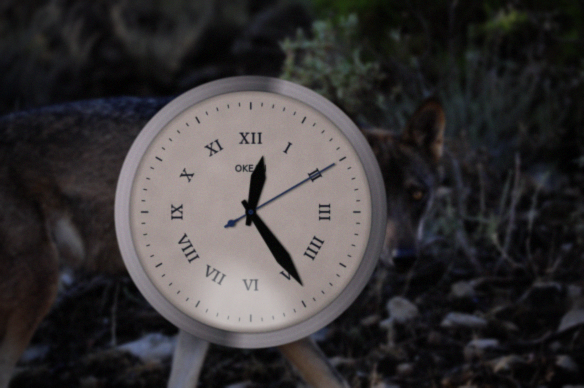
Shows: 12:24:10
